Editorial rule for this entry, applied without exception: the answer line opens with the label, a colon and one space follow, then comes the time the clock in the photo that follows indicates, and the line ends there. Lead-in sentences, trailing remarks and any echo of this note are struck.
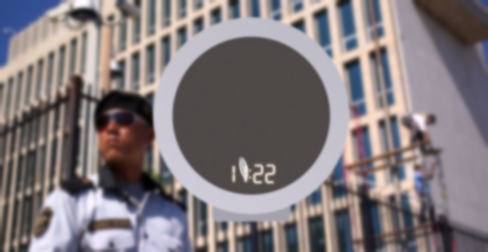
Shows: 11:22
